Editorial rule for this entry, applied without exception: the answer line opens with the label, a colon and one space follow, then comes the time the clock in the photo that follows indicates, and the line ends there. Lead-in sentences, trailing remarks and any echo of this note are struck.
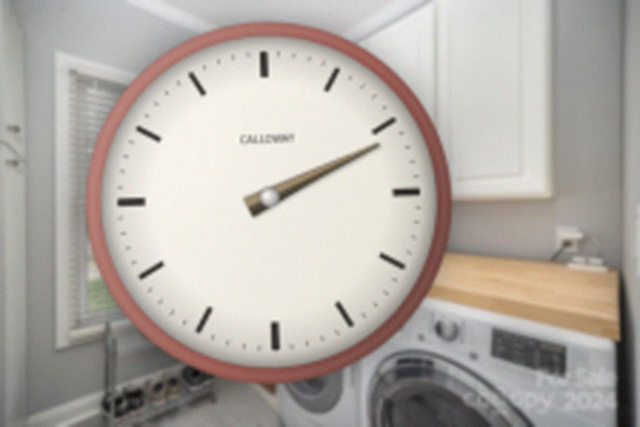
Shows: 2:11
